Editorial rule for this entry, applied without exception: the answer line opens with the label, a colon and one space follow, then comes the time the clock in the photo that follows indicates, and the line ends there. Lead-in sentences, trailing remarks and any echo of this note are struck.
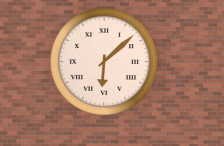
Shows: 6:08
